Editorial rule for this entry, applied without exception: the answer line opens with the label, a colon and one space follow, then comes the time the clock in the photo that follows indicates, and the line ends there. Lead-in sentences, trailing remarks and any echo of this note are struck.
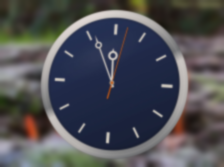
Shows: 11:56:02
